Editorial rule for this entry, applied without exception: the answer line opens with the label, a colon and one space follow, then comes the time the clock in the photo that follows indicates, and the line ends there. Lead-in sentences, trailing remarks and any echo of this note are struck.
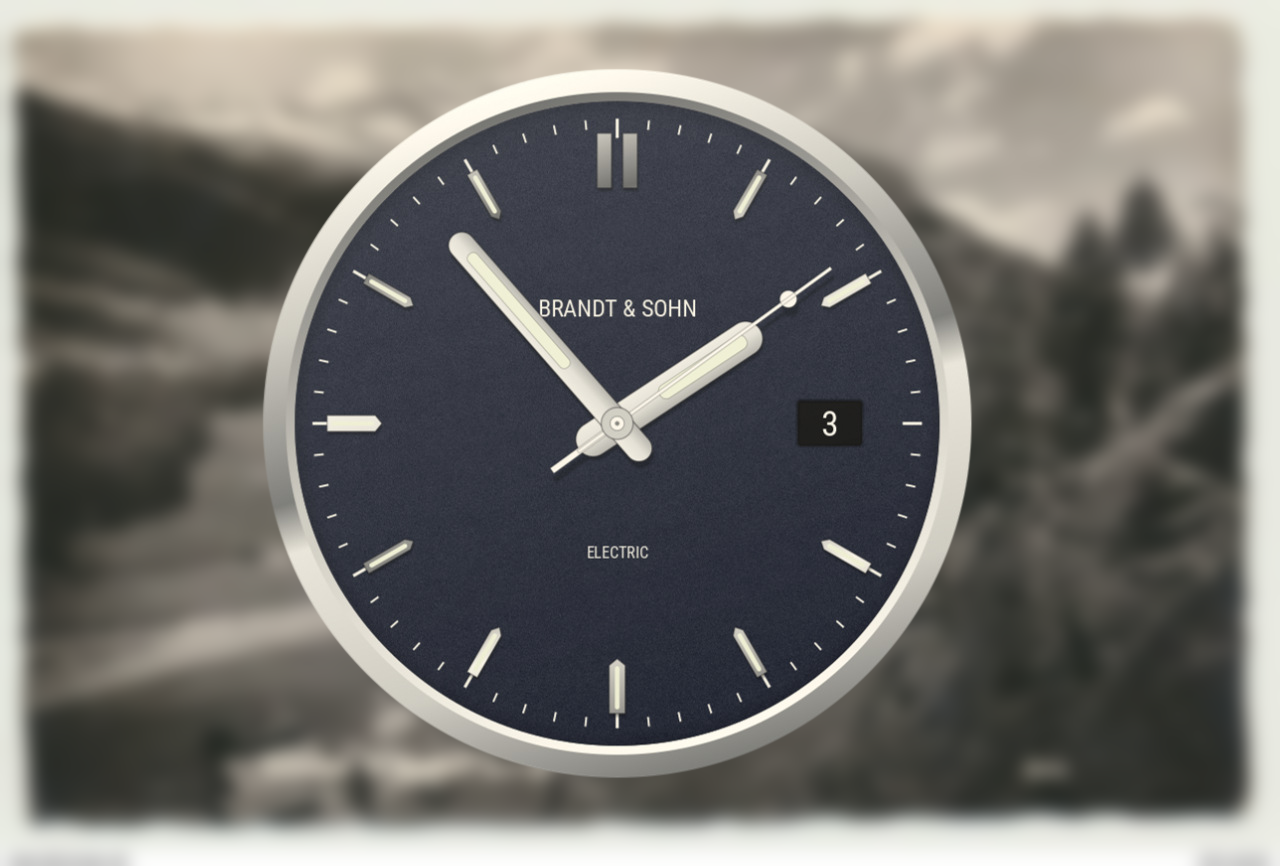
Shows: 1:53:09
